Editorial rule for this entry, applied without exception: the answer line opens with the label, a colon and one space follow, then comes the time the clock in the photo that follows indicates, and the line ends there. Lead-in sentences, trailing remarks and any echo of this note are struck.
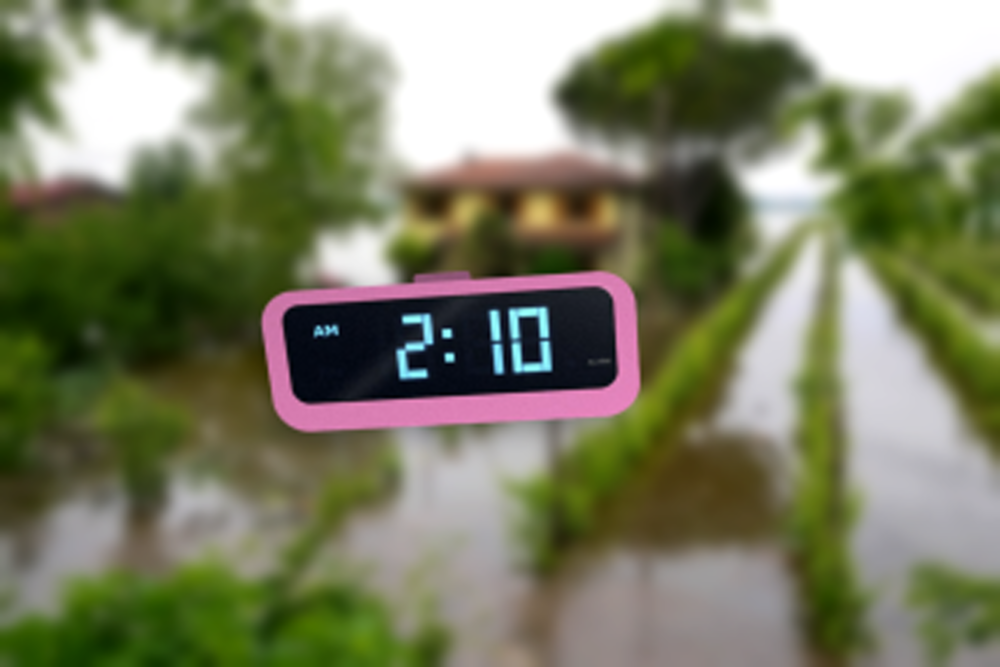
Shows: 2:10
